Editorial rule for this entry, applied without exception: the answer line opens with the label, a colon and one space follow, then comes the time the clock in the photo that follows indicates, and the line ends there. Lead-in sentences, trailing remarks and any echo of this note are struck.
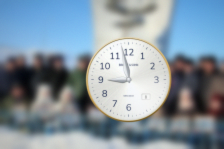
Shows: 8:58
